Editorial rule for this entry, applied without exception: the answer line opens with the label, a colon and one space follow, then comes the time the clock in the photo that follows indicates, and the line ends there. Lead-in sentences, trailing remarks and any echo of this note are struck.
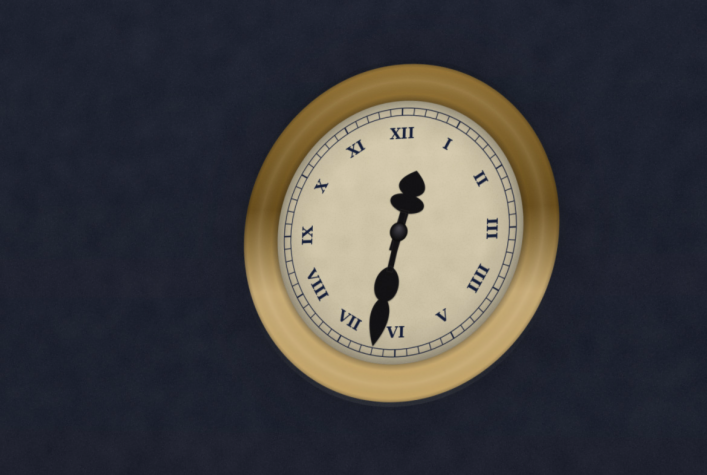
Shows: 12:32
